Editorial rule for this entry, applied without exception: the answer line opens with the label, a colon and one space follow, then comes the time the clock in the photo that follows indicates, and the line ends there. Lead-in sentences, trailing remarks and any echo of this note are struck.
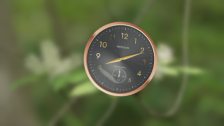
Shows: 8:11
